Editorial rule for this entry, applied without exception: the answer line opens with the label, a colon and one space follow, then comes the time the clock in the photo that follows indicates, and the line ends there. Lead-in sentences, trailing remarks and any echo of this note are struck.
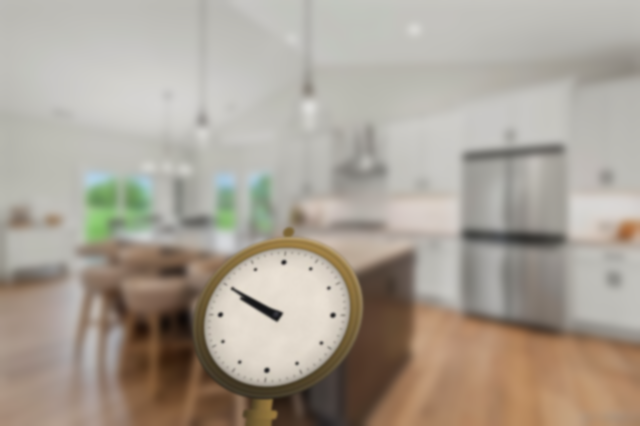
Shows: 9:50
